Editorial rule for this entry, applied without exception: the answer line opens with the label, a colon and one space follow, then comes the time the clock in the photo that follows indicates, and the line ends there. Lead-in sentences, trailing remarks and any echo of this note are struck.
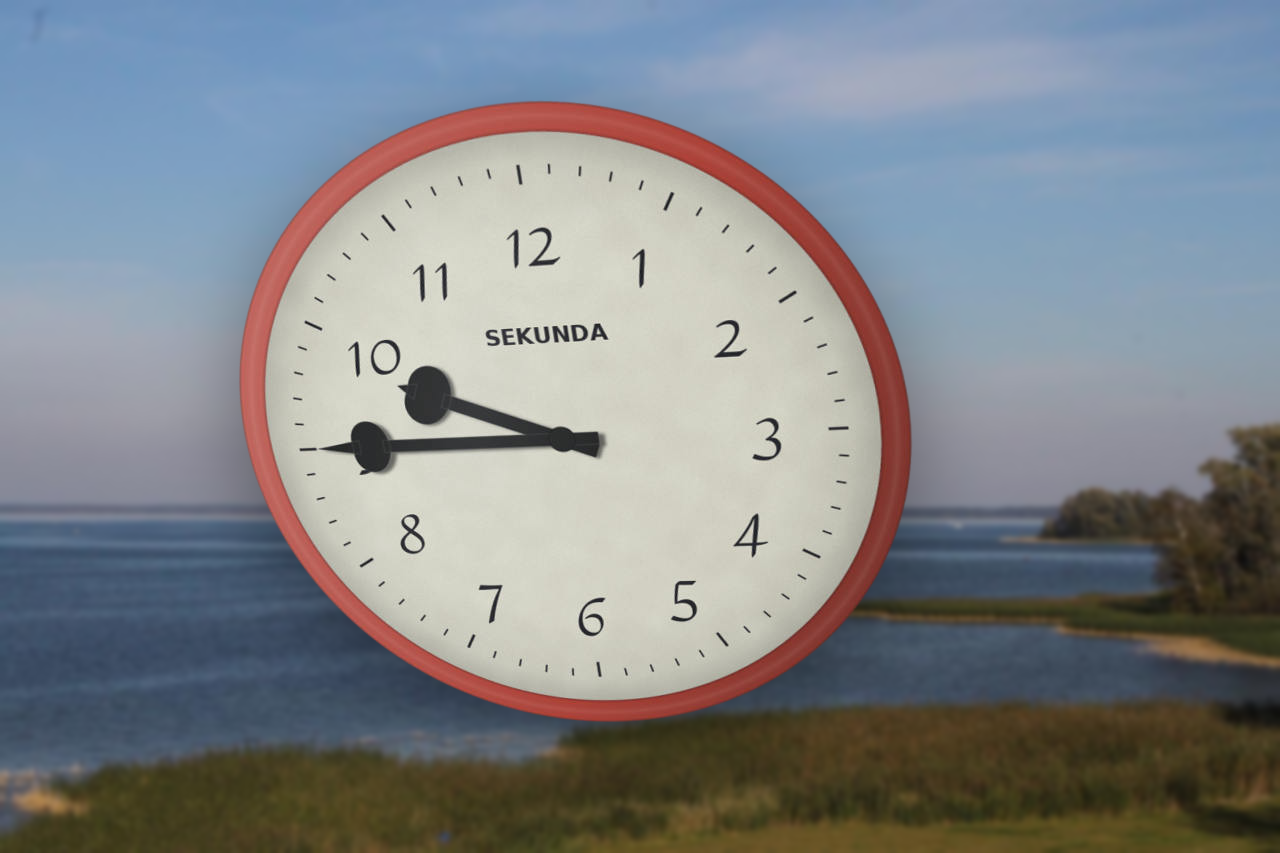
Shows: 9:45
